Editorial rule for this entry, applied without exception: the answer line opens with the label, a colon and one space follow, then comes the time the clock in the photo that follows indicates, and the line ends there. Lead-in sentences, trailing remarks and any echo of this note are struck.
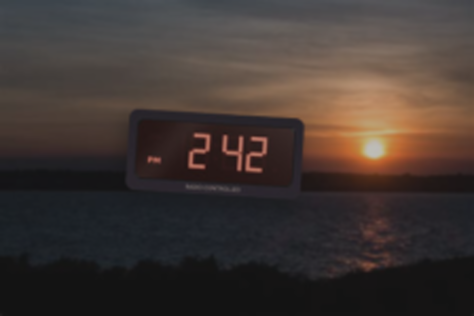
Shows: 2:42
